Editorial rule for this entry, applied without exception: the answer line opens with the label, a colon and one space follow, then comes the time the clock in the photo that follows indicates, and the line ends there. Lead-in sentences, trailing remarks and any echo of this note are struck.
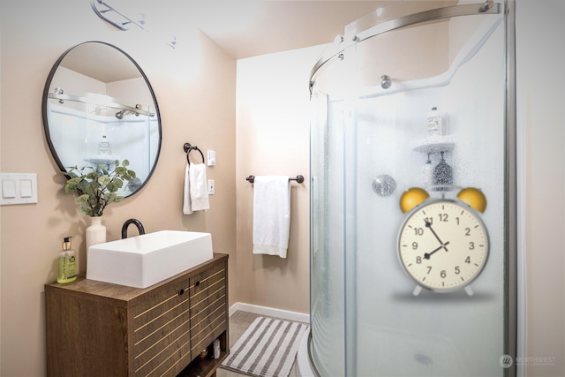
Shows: 7:54
